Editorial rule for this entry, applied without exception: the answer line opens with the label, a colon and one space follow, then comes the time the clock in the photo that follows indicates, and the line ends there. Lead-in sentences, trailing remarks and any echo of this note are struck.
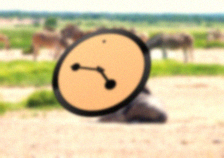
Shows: 4:47
